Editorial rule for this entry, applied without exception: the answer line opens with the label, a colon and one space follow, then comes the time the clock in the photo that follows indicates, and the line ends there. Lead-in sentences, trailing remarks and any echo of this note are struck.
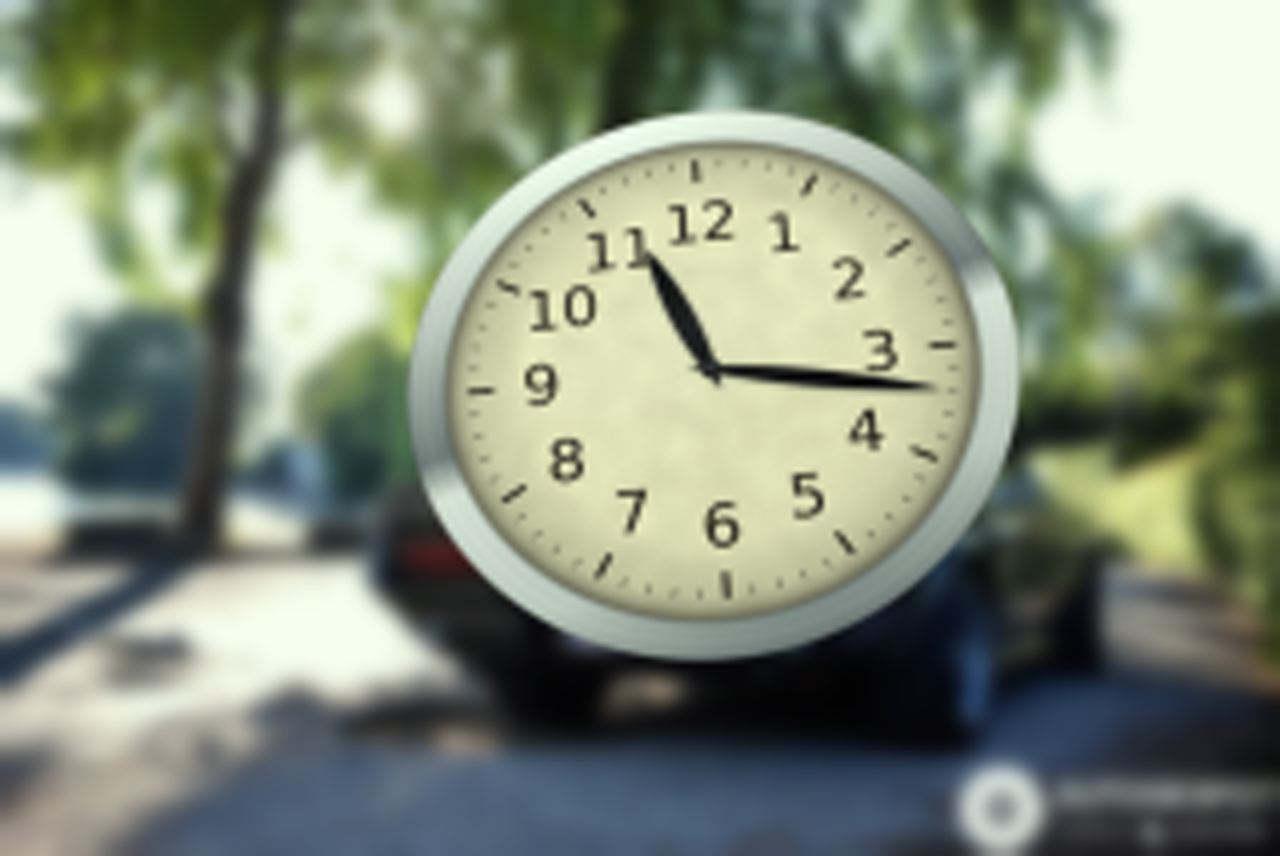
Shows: 11:17
